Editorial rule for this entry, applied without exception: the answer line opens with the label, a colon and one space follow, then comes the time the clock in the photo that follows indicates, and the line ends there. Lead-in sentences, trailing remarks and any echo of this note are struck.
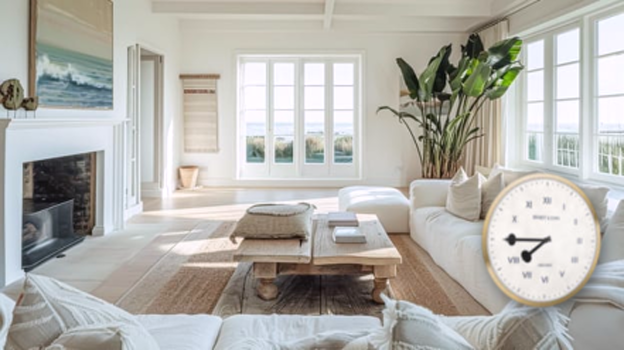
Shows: 7:45
